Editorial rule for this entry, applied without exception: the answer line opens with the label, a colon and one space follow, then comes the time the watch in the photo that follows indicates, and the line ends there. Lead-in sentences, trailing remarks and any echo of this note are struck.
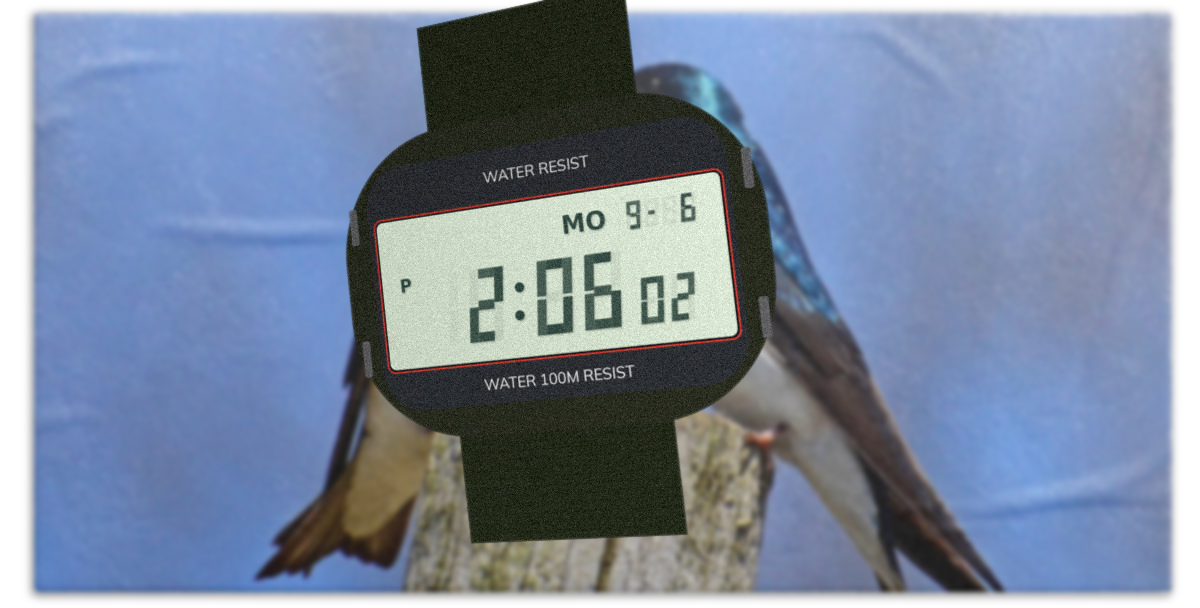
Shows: 2:06:02
